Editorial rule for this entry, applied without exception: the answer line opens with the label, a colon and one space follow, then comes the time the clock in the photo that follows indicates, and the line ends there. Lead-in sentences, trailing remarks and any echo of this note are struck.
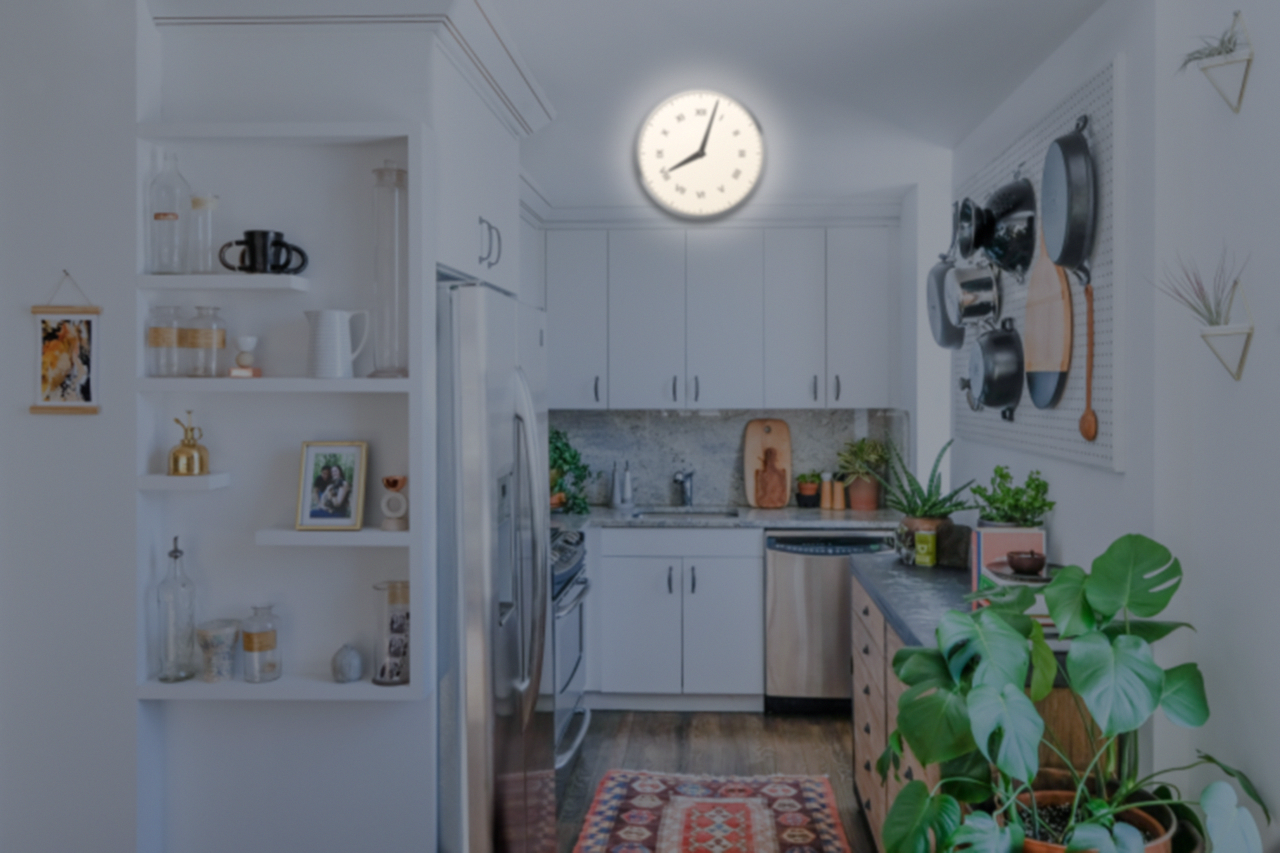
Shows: 8:03
